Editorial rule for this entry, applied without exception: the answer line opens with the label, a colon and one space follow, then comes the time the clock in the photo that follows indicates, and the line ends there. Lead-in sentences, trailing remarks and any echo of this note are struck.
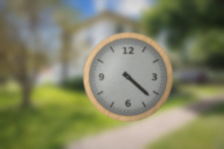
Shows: 4:22
